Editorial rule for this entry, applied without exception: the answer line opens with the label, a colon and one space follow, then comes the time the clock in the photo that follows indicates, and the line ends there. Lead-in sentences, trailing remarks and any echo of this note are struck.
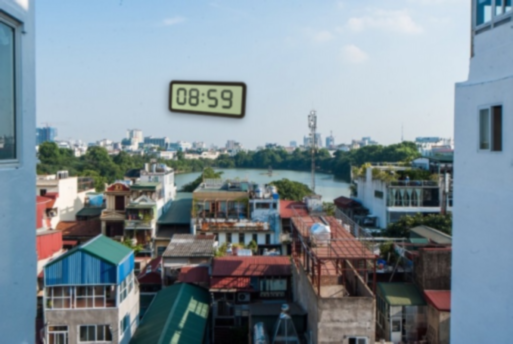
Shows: 8:59
